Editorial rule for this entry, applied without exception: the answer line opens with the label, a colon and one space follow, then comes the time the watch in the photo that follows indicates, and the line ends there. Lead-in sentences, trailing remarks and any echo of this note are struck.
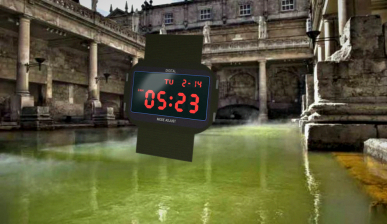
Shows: 5:23
